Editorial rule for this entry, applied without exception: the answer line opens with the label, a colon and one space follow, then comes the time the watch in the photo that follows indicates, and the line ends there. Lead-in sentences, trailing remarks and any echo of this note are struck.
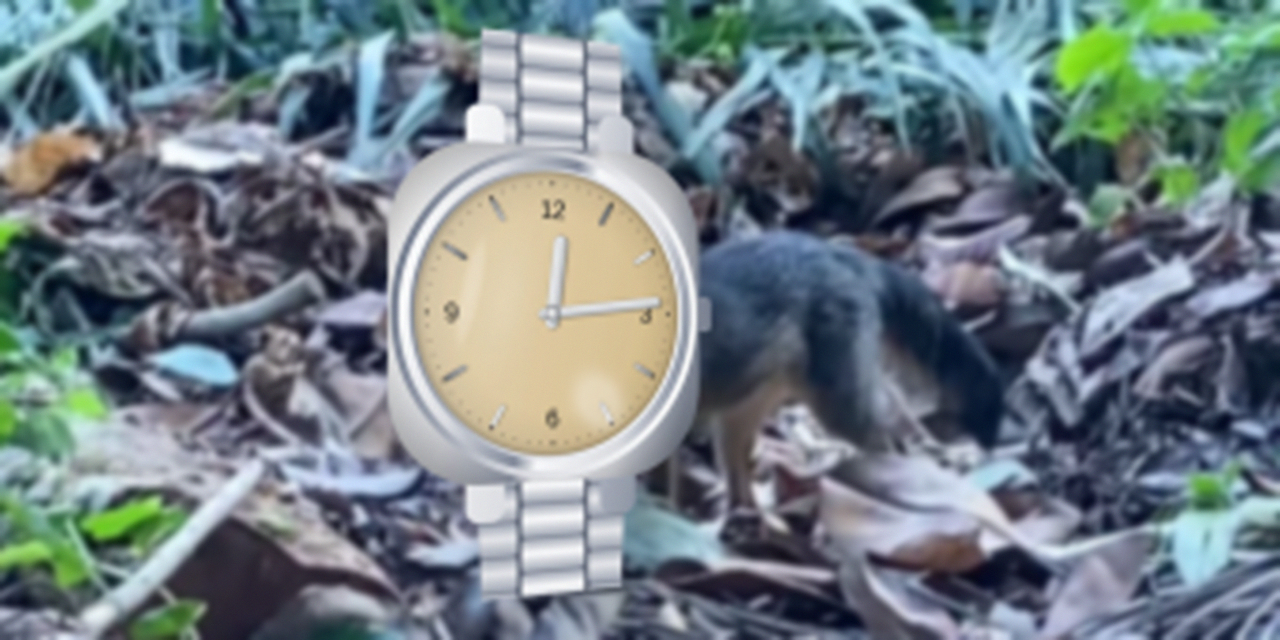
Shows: 12:14
